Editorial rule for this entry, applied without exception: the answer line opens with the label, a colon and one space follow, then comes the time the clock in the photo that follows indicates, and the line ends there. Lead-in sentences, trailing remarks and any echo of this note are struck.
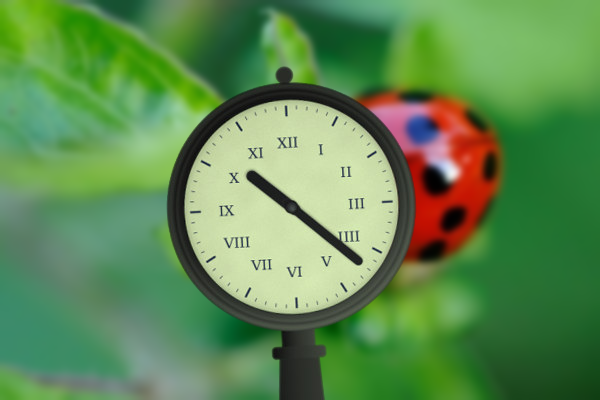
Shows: 10:22
